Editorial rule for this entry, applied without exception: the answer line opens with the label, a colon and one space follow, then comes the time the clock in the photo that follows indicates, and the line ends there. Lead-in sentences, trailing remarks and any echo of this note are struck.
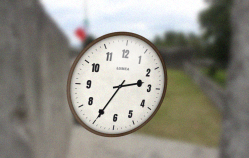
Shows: 2:35
